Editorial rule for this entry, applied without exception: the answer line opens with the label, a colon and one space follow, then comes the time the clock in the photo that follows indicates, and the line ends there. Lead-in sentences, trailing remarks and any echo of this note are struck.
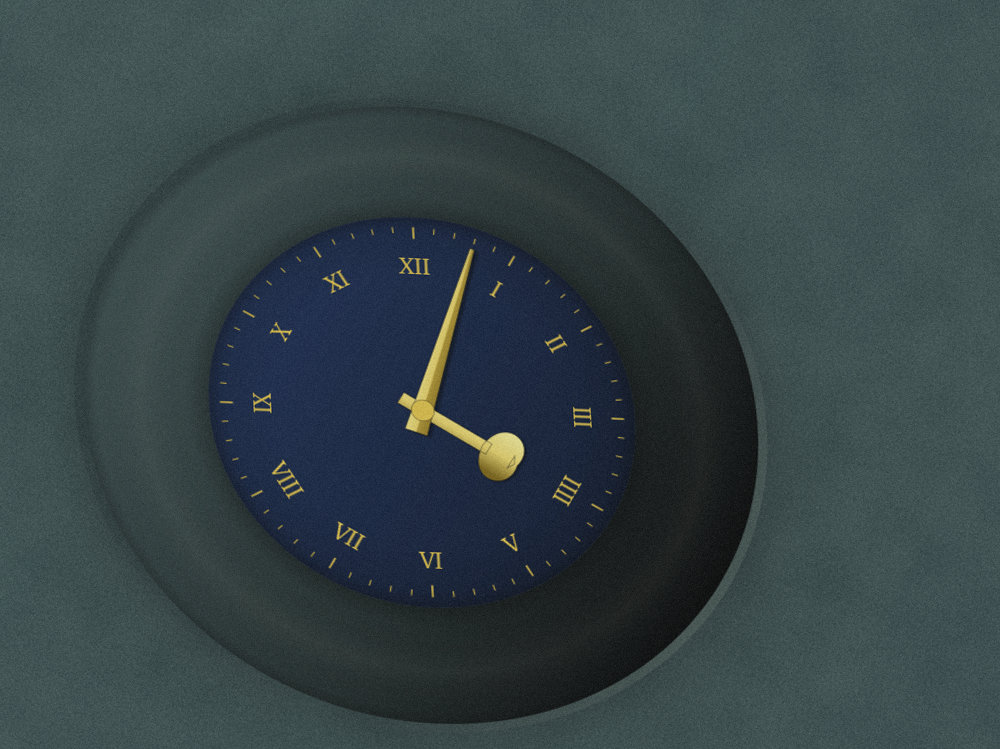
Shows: 4:03
